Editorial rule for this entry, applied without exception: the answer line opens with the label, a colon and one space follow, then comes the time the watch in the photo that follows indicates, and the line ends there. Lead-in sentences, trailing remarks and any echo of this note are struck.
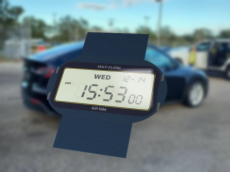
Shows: 15:53:00
